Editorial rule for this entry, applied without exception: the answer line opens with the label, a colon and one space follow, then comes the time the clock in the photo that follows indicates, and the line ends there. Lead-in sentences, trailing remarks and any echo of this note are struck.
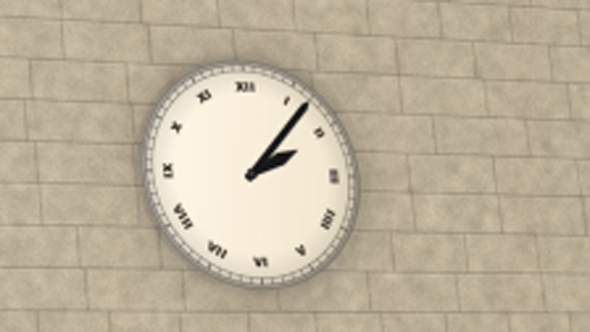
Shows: 2:07
